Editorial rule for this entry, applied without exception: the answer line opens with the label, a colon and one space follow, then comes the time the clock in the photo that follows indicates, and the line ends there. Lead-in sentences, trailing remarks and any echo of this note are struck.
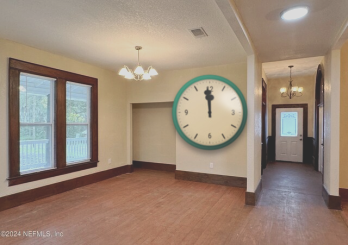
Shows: 11:59
